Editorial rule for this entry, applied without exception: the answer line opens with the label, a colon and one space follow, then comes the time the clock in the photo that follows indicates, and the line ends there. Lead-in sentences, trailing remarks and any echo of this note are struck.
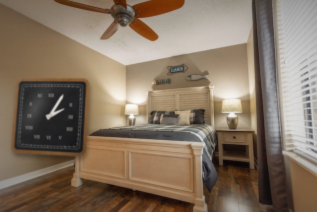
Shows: 2:05
